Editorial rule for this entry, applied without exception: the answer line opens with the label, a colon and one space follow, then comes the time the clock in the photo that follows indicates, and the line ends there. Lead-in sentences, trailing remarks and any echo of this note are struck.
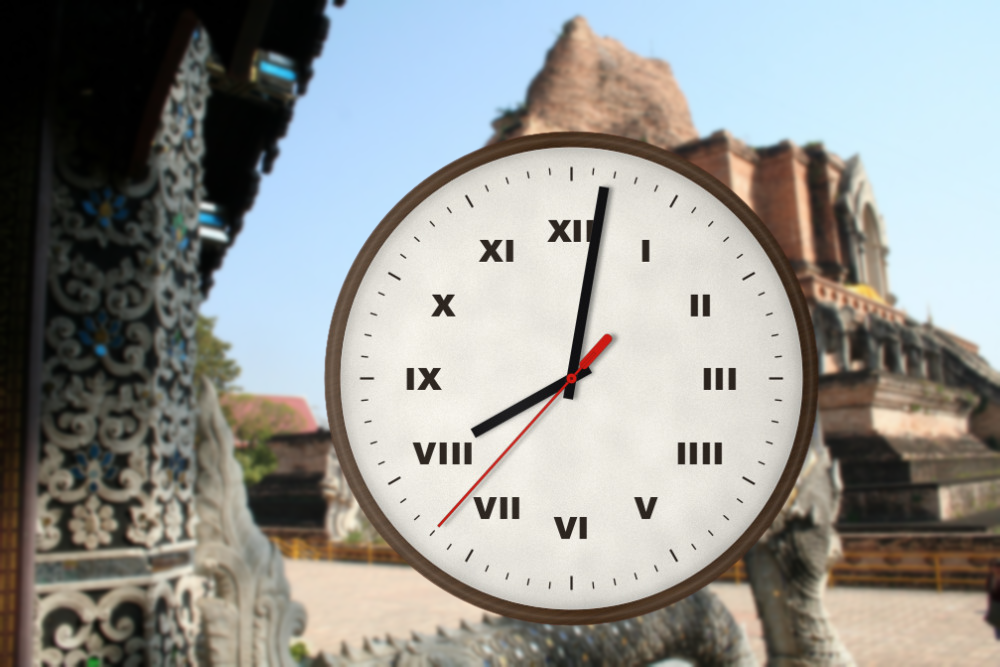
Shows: 8:01:37
